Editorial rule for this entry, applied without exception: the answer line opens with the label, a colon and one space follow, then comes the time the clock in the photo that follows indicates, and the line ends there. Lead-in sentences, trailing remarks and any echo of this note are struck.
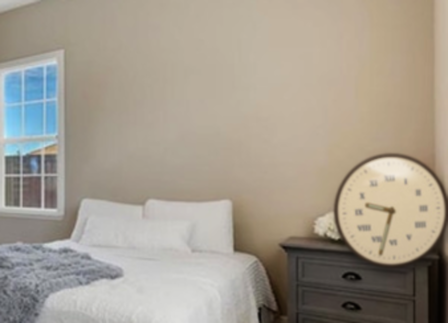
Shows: 9:33
